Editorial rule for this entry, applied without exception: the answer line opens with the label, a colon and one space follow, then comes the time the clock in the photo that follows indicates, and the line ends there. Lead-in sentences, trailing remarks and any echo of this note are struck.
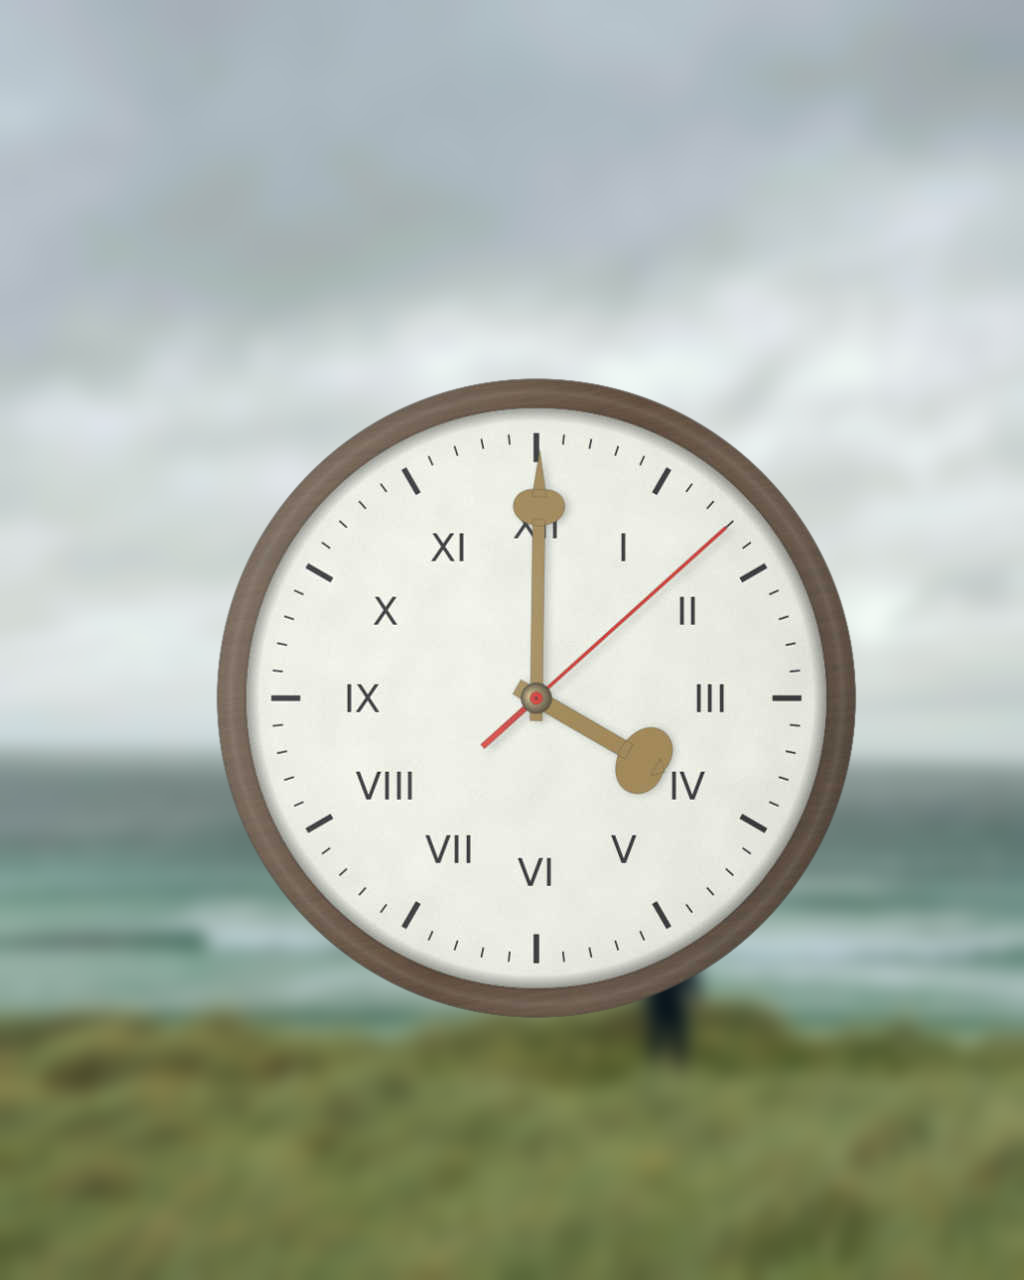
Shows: 4:00:08
